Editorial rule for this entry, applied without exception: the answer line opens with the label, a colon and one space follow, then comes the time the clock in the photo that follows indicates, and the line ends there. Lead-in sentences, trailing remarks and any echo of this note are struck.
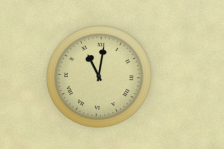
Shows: 11:01
